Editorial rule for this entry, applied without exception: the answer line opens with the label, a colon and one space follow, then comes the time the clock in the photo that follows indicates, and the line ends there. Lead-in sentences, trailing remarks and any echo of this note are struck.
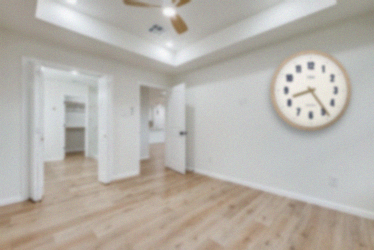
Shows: 8:24
